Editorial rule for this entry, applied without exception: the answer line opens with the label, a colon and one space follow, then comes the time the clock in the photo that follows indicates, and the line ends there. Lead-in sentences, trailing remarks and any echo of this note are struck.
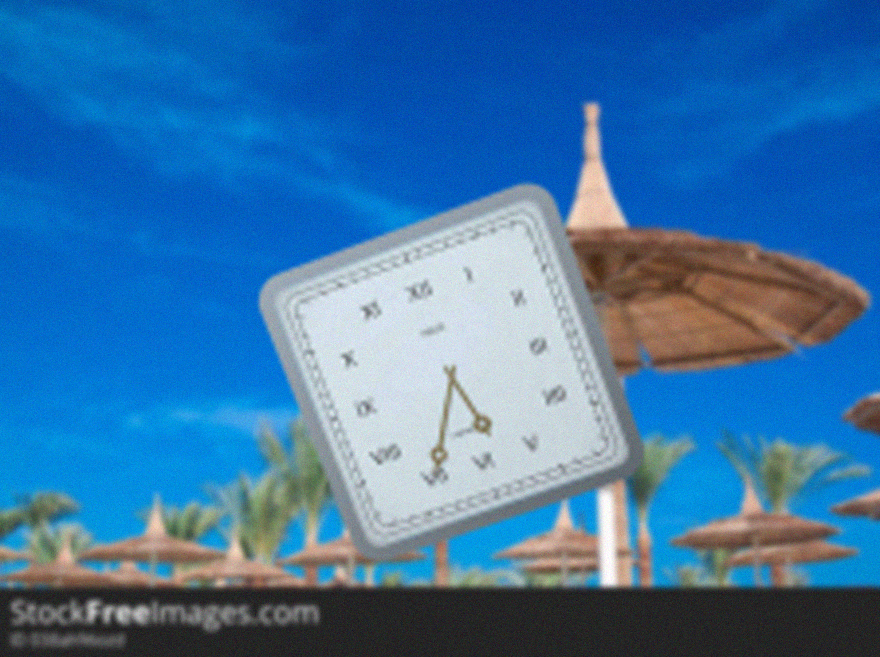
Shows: 5:35
